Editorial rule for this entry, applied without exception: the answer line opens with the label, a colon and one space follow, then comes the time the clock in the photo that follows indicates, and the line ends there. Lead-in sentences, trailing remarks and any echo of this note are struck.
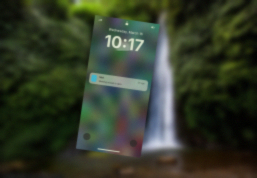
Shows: 10:17
